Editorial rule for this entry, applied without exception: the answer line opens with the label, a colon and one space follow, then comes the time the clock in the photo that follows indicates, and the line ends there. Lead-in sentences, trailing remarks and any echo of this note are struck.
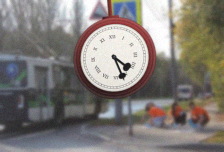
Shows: 4:27
